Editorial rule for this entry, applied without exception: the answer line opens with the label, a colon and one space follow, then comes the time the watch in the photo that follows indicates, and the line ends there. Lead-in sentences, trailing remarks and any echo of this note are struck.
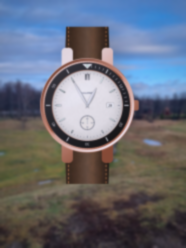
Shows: 12:55
